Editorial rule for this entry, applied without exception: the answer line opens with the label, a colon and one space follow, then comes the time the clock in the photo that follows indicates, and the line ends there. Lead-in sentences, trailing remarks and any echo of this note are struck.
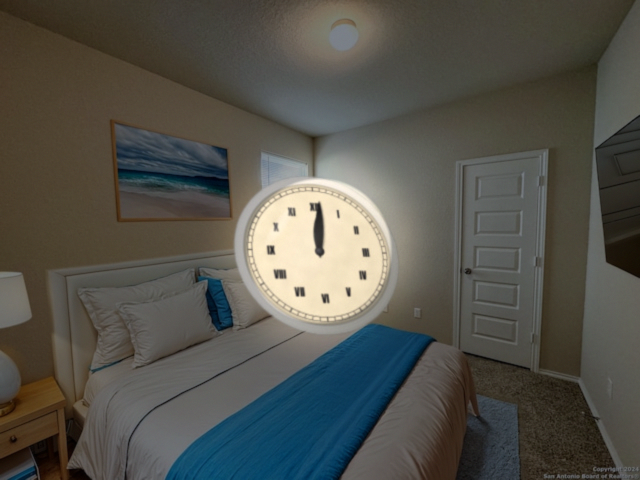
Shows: 12:01
